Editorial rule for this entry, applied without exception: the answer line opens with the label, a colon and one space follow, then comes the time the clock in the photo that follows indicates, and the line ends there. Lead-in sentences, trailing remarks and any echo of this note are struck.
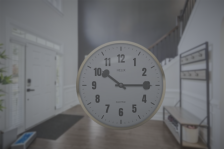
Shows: 10:15
